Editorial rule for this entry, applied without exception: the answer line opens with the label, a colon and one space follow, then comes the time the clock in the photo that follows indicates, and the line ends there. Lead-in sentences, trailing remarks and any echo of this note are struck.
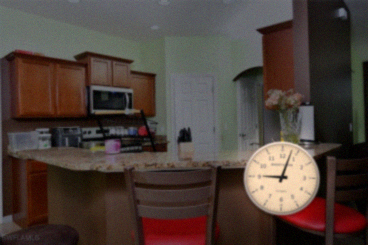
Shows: 9:03
